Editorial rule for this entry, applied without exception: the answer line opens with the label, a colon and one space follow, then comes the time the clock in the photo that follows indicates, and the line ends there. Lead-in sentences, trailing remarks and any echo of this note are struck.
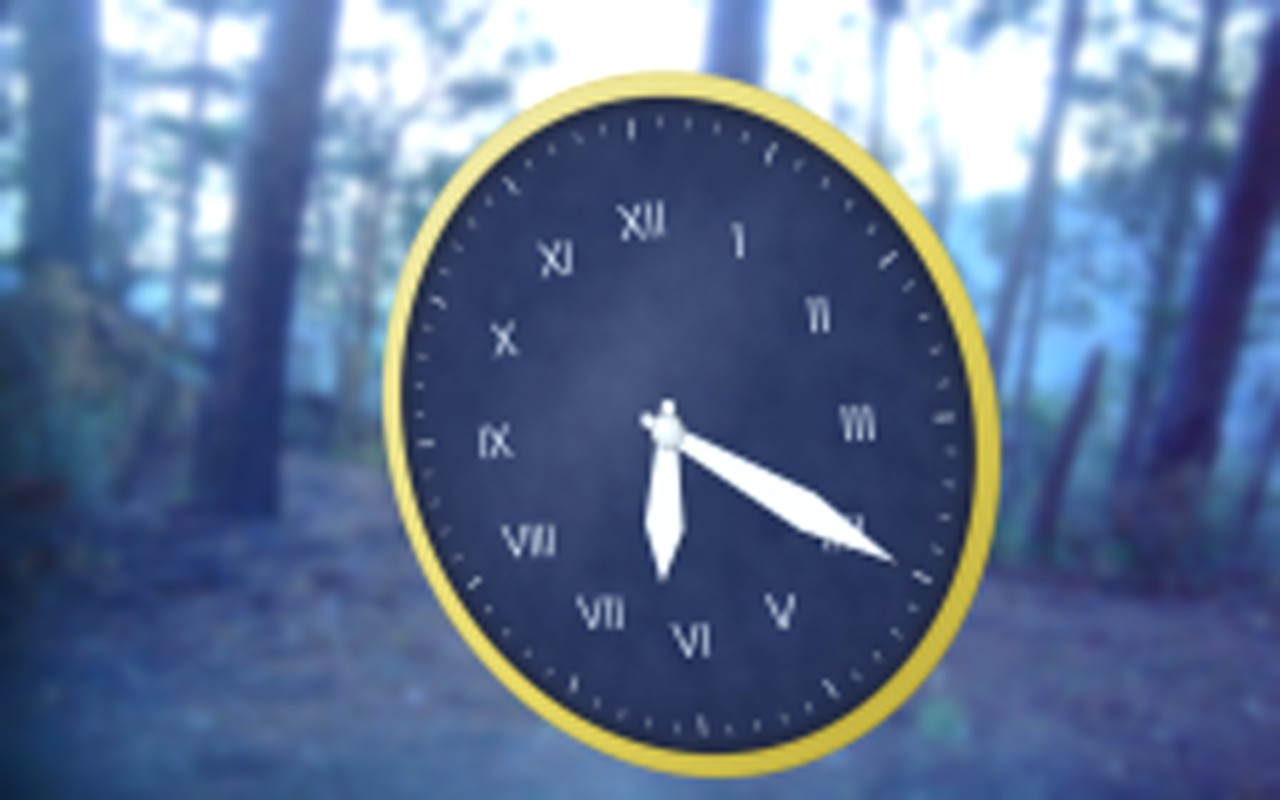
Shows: 6:20
